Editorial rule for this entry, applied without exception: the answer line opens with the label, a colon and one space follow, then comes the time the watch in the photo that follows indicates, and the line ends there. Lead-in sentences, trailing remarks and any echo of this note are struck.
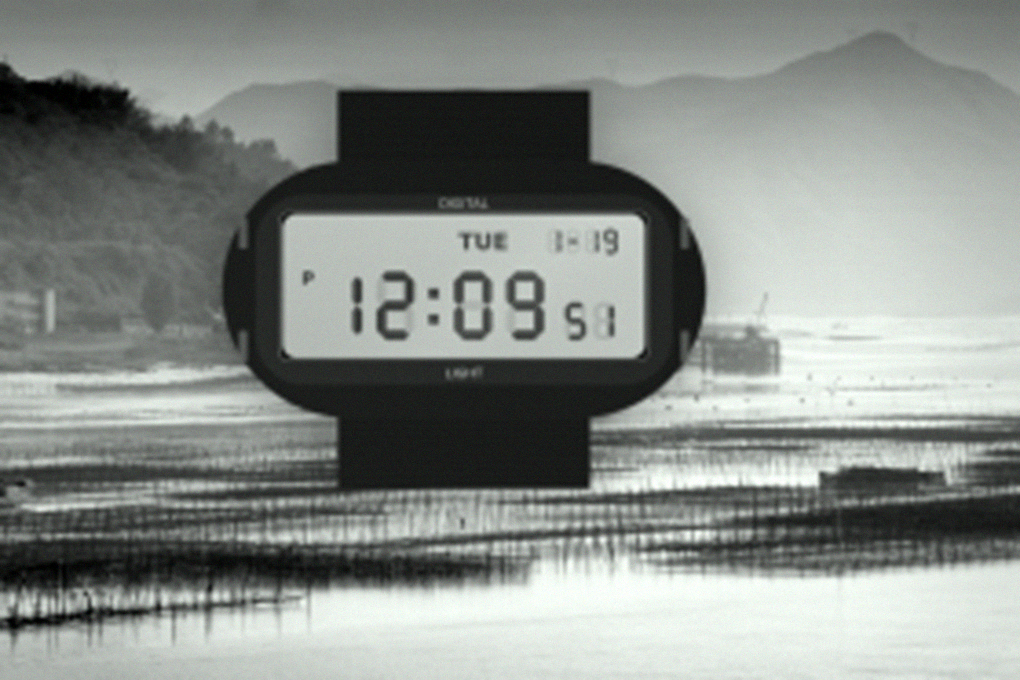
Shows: 12:09:51
